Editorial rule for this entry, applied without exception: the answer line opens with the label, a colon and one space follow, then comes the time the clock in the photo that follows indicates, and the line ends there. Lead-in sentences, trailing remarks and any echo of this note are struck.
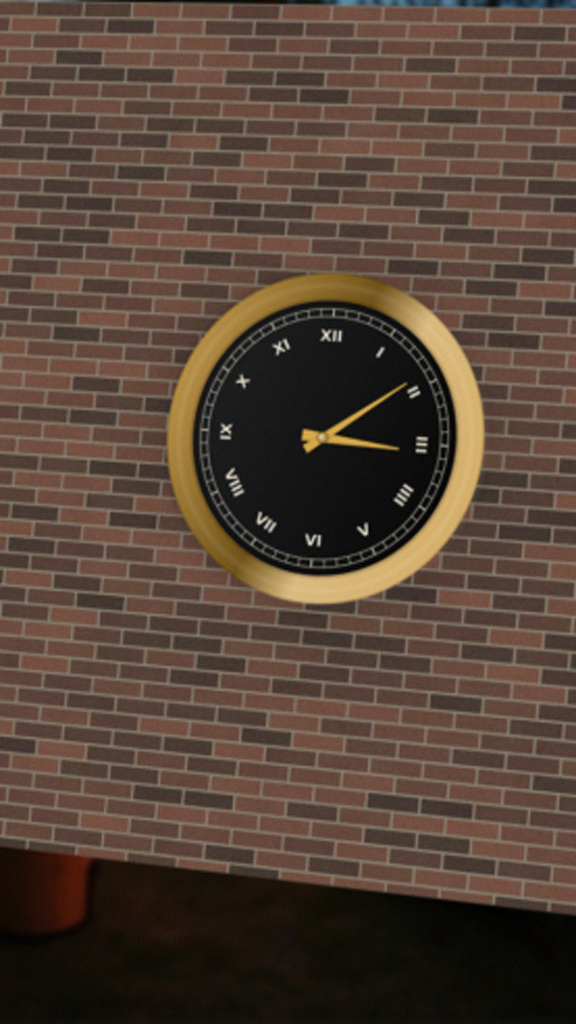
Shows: 3:09
